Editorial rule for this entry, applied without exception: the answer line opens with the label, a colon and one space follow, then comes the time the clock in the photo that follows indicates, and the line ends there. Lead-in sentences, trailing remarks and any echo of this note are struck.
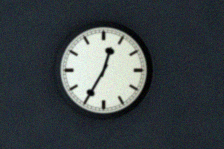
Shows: 12:35
